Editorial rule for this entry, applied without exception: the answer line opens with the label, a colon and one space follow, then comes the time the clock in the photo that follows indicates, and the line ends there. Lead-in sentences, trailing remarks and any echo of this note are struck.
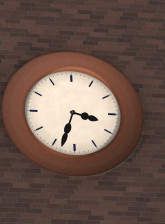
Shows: 3:33
